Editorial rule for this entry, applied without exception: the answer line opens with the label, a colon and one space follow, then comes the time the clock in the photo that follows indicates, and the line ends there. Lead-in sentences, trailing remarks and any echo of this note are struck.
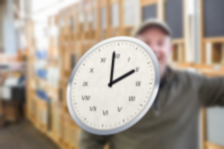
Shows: 1:59
